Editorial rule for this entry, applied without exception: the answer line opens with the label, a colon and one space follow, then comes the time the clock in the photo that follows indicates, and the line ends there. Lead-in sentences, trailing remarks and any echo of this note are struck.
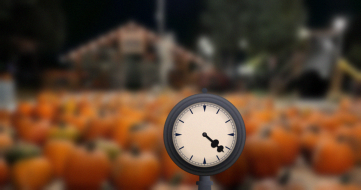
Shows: 4:22
